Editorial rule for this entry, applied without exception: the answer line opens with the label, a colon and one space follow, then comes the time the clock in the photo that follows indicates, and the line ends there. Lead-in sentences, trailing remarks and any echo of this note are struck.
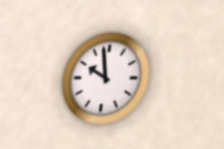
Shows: 9:58
